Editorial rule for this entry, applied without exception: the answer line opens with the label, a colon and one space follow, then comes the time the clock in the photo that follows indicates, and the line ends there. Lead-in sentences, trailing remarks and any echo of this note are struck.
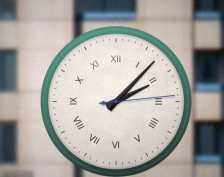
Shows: 2:07:14
